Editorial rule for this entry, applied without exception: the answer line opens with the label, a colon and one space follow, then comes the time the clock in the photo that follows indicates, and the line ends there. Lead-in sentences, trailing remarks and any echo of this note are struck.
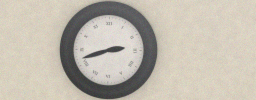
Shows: 2:42
